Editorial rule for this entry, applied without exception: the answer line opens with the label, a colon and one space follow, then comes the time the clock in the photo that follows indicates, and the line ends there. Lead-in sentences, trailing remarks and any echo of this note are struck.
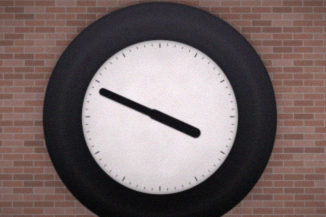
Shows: 3:49
